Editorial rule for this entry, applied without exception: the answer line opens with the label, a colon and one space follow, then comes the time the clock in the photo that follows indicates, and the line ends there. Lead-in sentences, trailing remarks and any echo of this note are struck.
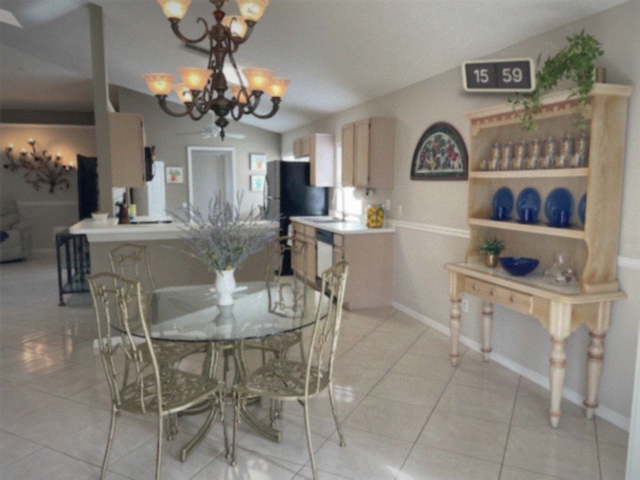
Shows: 15:59
